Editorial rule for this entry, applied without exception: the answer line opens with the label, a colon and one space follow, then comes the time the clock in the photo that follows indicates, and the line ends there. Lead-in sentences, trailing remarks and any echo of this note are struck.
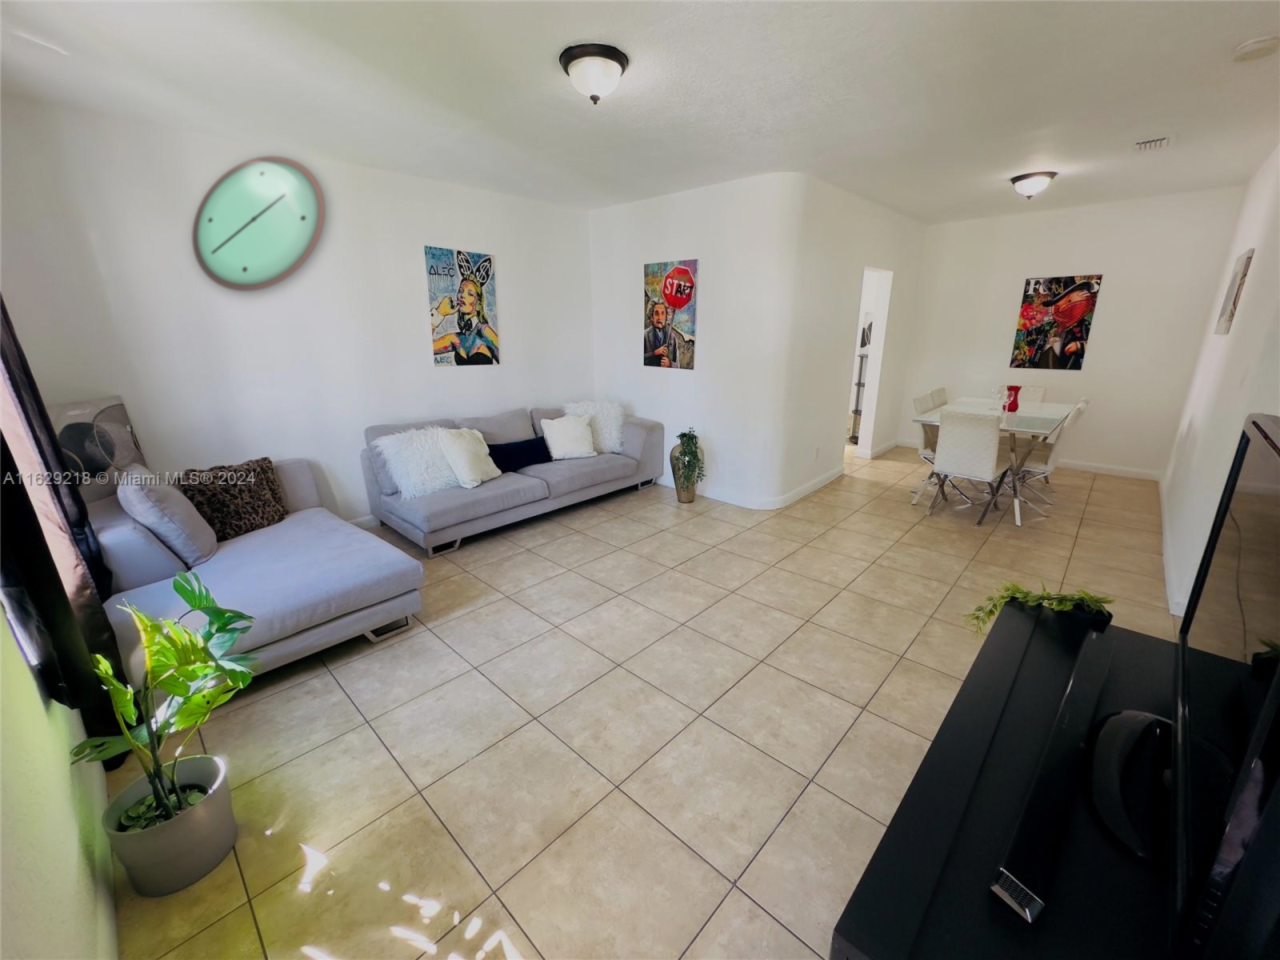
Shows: 1:38
